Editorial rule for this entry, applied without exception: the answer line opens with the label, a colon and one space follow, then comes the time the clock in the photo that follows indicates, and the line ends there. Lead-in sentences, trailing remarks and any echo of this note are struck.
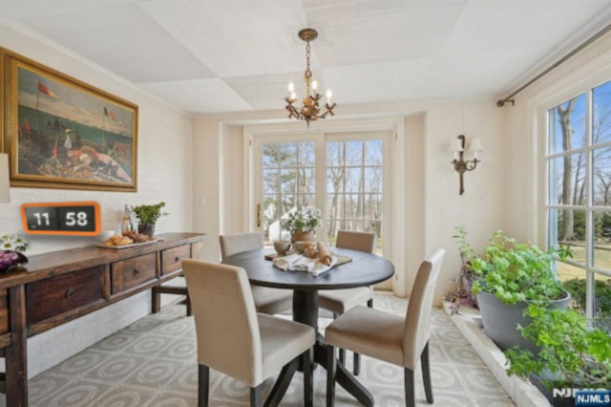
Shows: 11:58
